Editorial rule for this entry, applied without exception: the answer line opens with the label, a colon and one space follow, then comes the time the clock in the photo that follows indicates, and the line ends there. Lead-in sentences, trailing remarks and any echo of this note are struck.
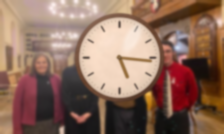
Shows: 5:16
